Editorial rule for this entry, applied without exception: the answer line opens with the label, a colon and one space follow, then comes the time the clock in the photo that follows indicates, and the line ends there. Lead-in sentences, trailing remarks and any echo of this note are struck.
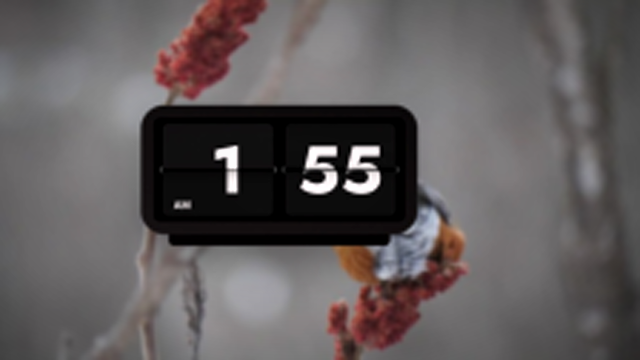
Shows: 1:55
